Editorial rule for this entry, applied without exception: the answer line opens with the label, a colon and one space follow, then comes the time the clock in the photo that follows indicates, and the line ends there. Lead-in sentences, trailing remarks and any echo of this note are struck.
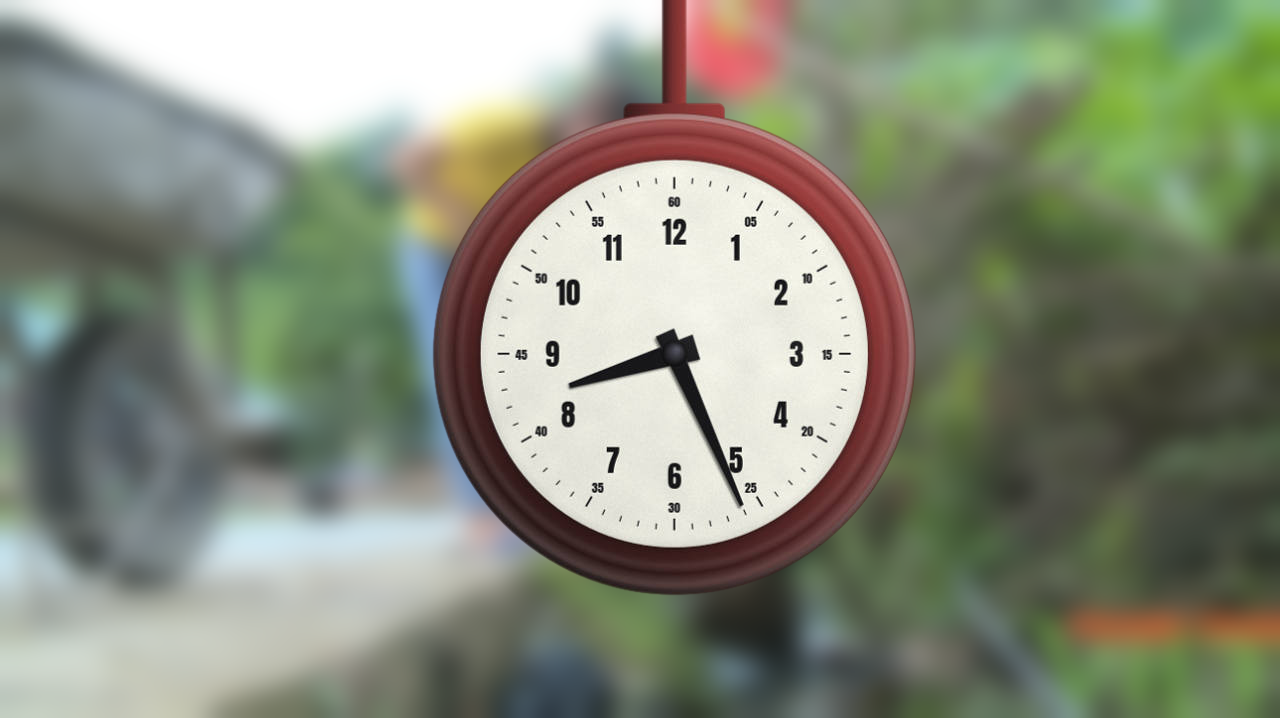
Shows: 8:26
